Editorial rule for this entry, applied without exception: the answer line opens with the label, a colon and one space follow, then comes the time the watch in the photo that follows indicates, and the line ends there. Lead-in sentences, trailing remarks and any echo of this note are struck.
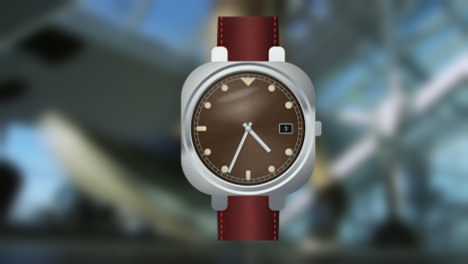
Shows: 4:34
